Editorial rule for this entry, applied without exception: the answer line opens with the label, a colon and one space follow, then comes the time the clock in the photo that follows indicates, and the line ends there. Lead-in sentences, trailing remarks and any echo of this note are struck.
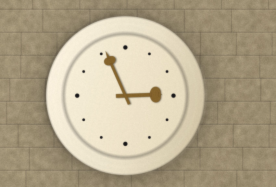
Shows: 2:56
